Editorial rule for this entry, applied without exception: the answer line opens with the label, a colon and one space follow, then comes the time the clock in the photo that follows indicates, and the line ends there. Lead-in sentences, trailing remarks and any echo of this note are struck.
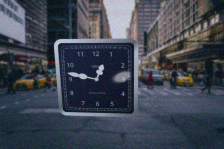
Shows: 12:47
